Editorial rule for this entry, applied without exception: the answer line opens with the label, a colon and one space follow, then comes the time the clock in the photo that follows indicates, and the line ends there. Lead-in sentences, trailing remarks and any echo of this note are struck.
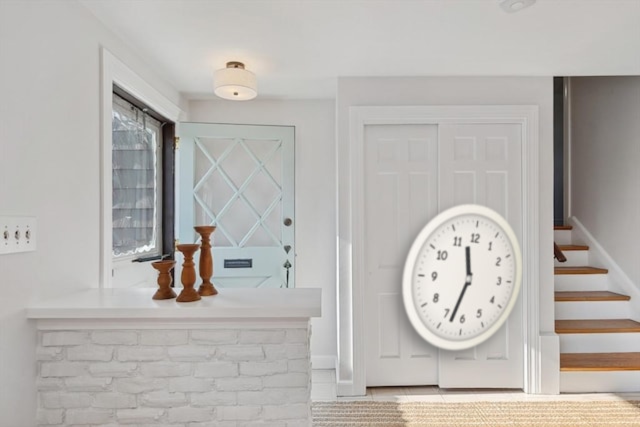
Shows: 11:33
